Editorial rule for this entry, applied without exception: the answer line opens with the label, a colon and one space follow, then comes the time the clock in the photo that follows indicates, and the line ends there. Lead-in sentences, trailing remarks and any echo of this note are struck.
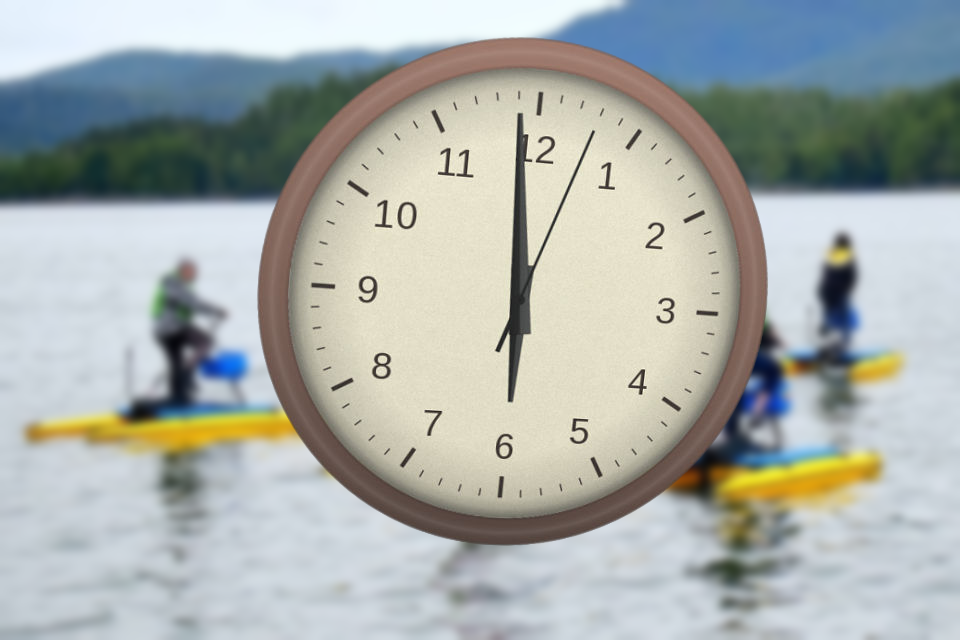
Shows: 5:59:03
